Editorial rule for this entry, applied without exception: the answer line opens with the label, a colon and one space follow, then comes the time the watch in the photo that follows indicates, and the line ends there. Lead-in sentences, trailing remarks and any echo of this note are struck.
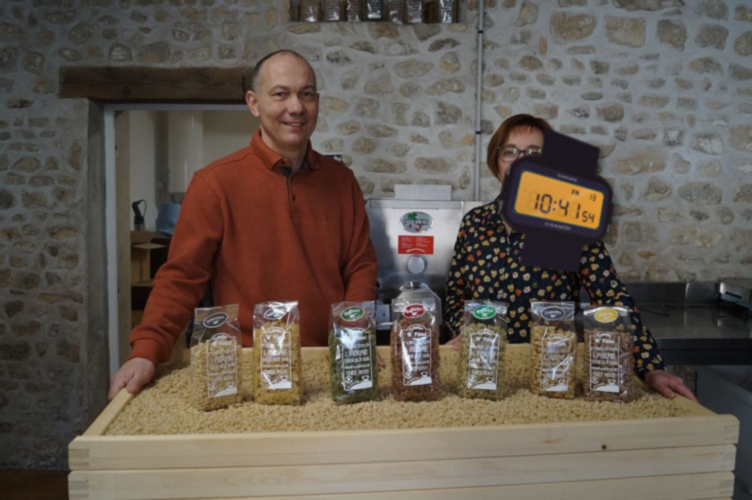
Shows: 10:41:54
